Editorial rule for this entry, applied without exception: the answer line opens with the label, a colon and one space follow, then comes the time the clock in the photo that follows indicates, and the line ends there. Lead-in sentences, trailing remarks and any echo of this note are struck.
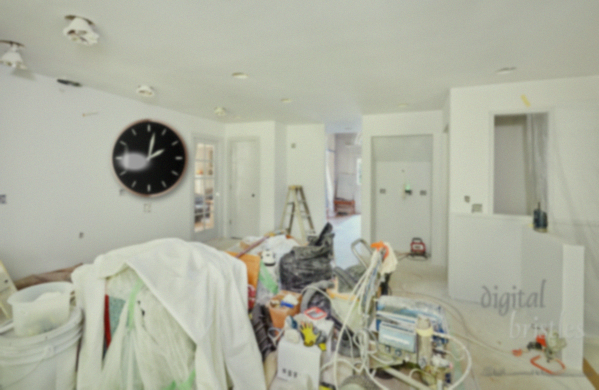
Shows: 2:02
